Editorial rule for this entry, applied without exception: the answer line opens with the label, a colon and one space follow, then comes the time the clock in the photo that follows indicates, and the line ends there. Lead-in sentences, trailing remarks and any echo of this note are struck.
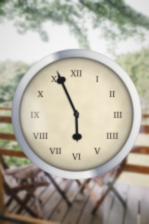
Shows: 5:56
